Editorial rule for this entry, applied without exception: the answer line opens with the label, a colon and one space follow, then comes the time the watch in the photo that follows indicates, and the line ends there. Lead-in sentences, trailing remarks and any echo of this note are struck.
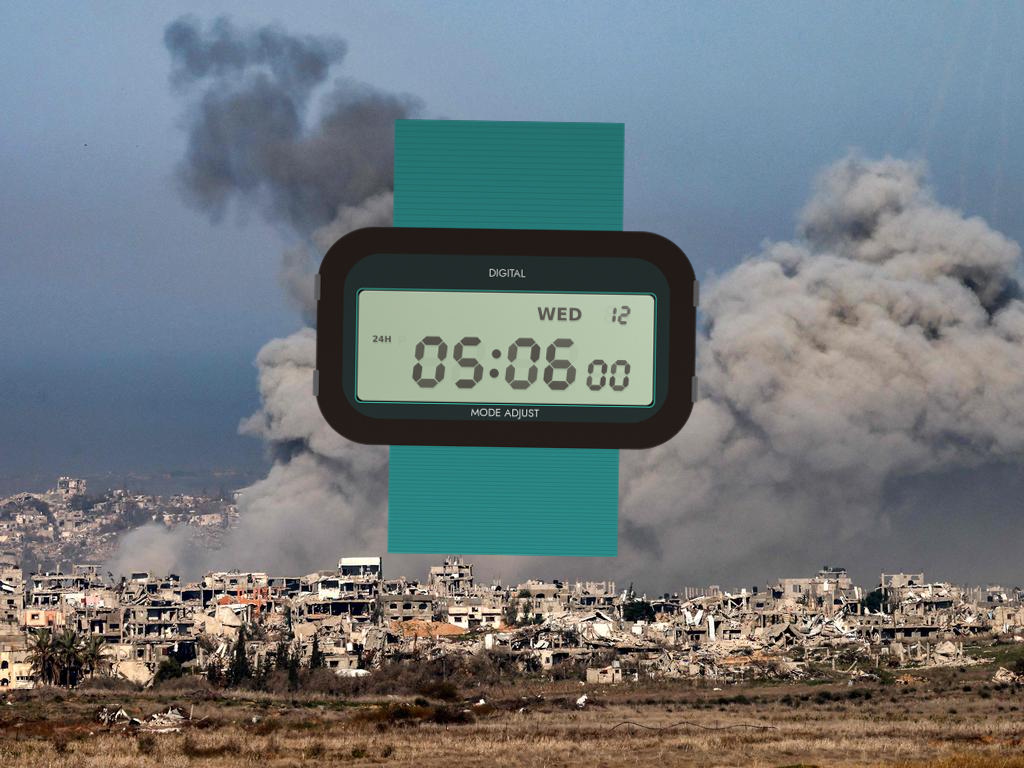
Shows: 5:06:00
